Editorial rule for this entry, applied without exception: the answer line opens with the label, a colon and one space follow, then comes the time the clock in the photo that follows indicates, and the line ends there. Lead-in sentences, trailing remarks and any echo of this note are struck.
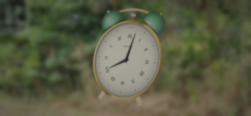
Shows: 8:02
